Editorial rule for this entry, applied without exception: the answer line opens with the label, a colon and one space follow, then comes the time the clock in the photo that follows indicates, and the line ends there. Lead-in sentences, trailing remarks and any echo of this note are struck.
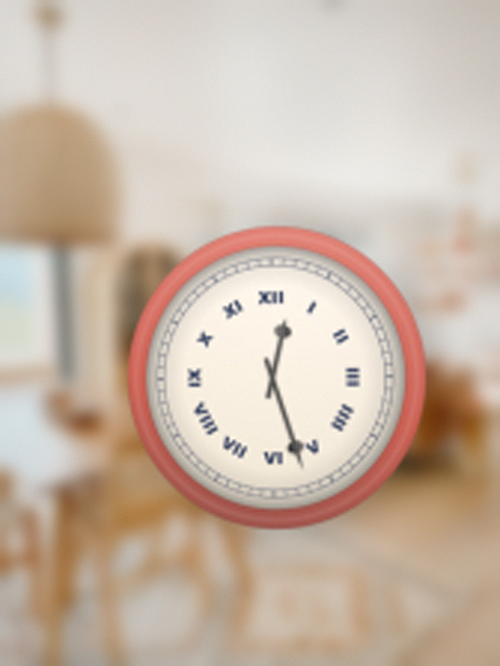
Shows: 12:27
